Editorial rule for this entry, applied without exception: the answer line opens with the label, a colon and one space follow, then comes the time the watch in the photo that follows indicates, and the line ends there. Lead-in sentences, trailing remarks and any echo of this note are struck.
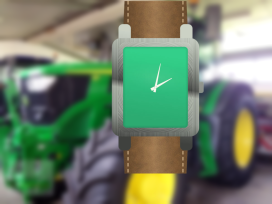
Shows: 2:02
